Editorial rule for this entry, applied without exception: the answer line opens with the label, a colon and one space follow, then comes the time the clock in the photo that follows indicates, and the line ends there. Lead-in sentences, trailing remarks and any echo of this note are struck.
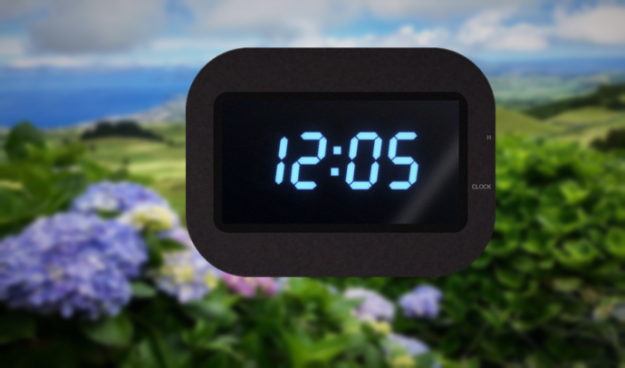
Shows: 12:05
